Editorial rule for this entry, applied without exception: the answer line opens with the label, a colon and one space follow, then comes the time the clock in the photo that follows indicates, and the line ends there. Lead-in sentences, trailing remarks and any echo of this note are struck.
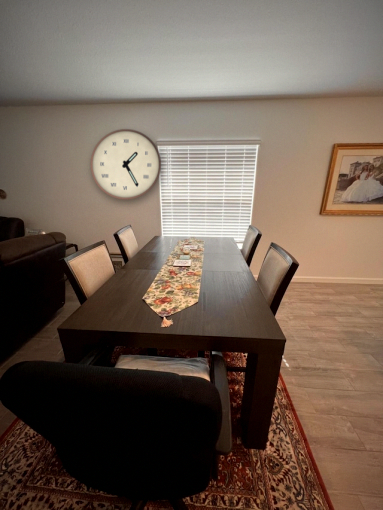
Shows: 1:25
